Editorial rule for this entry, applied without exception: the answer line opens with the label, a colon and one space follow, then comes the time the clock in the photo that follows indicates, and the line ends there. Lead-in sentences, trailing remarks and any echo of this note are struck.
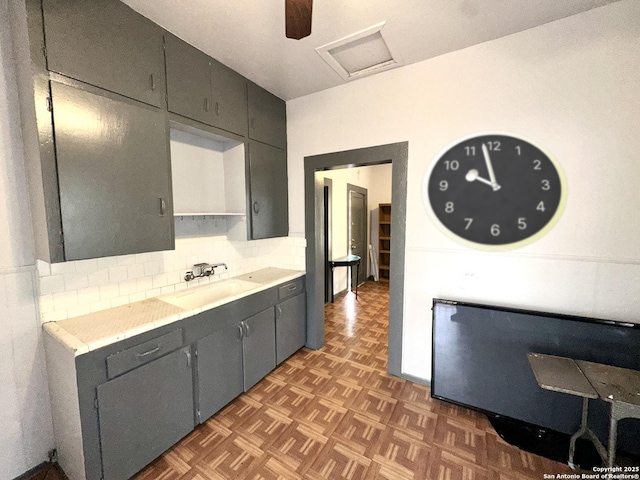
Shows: 9:58
